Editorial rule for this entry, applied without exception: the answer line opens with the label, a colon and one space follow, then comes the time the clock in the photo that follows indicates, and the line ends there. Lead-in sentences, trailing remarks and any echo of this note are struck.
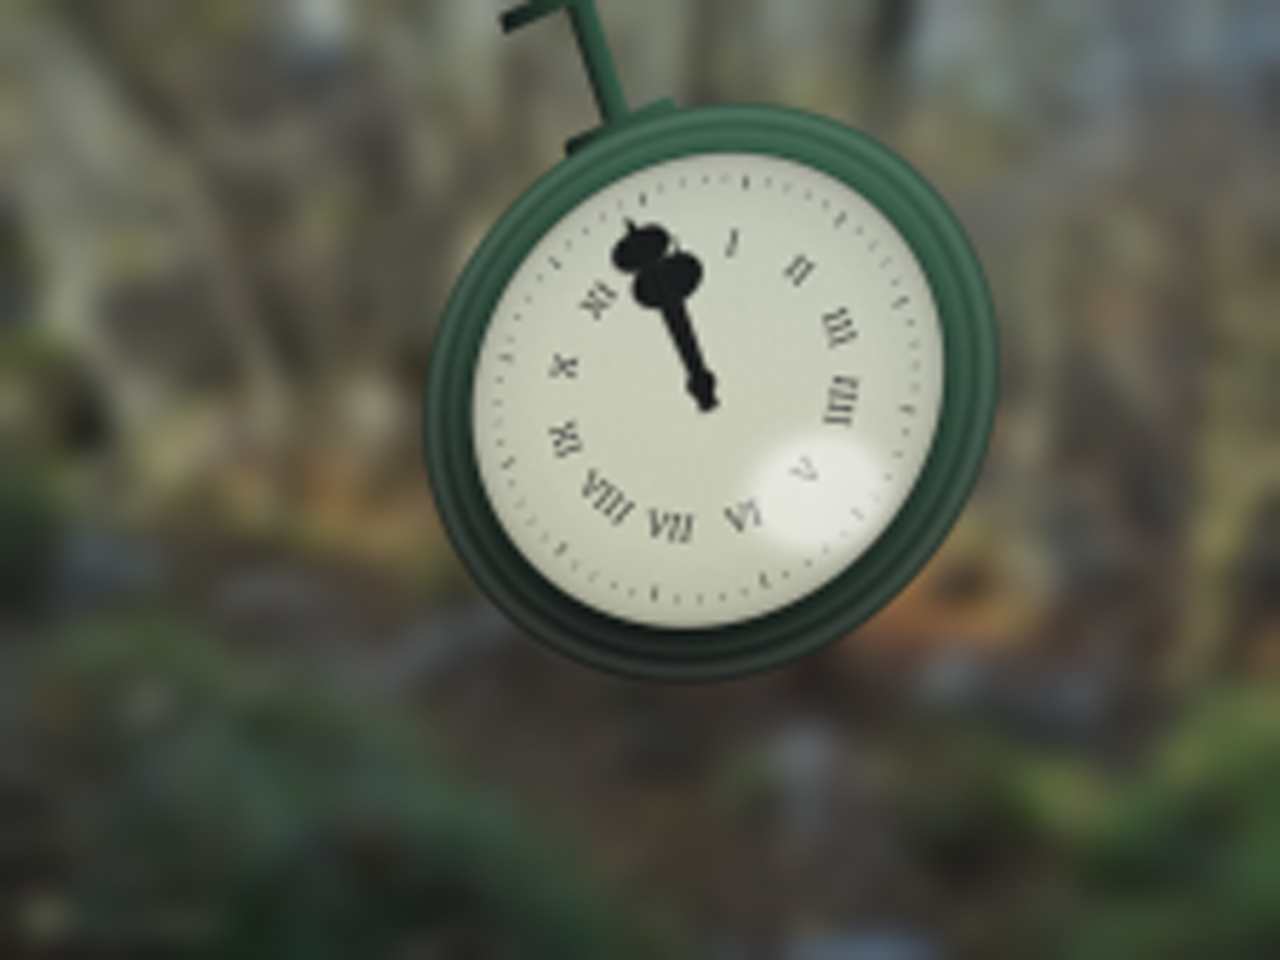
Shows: 11:59
